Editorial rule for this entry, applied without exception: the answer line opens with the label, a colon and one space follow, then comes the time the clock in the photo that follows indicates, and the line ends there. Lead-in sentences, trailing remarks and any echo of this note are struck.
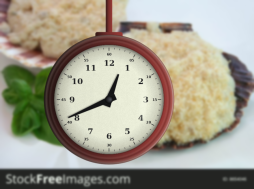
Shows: 12:41
